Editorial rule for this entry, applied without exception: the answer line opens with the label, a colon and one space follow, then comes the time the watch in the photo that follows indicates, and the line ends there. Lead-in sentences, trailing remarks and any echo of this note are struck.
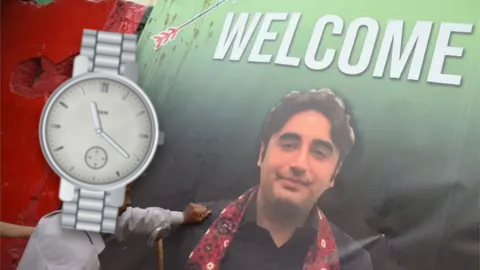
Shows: 11:21
